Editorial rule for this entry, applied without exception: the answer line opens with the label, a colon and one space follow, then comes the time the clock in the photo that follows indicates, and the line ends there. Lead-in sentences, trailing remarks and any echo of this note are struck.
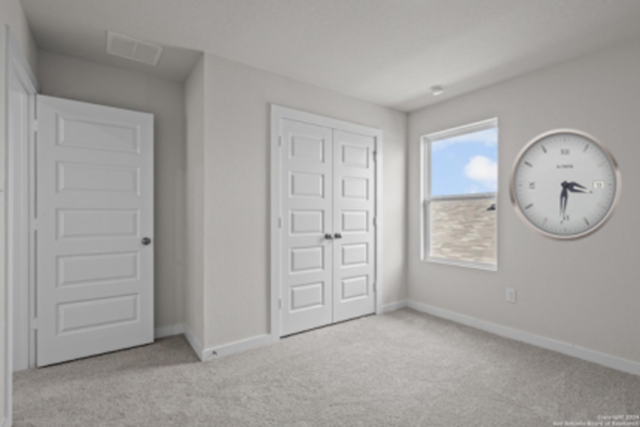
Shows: 3:31
